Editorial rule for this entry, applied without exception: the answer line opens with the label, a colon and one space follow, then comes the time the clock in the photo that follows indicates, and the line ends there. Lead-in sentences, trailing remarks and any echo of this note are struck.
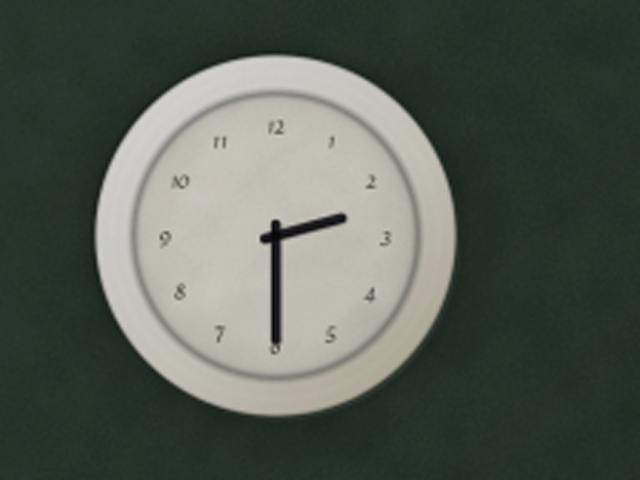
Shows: 2:30
